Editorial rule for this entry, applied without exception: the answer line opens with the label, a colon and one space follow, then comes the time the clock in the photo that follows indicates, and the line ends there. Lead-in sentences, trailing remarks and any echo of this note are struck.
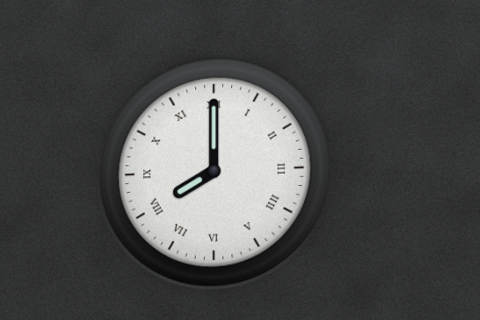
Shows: 8:00
